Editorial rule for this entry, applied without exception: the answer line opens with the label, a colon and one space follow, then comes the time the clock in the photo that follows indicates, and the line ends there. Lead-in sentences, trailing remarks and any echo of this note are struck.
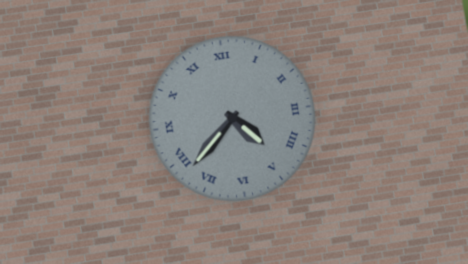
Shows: 4:38
